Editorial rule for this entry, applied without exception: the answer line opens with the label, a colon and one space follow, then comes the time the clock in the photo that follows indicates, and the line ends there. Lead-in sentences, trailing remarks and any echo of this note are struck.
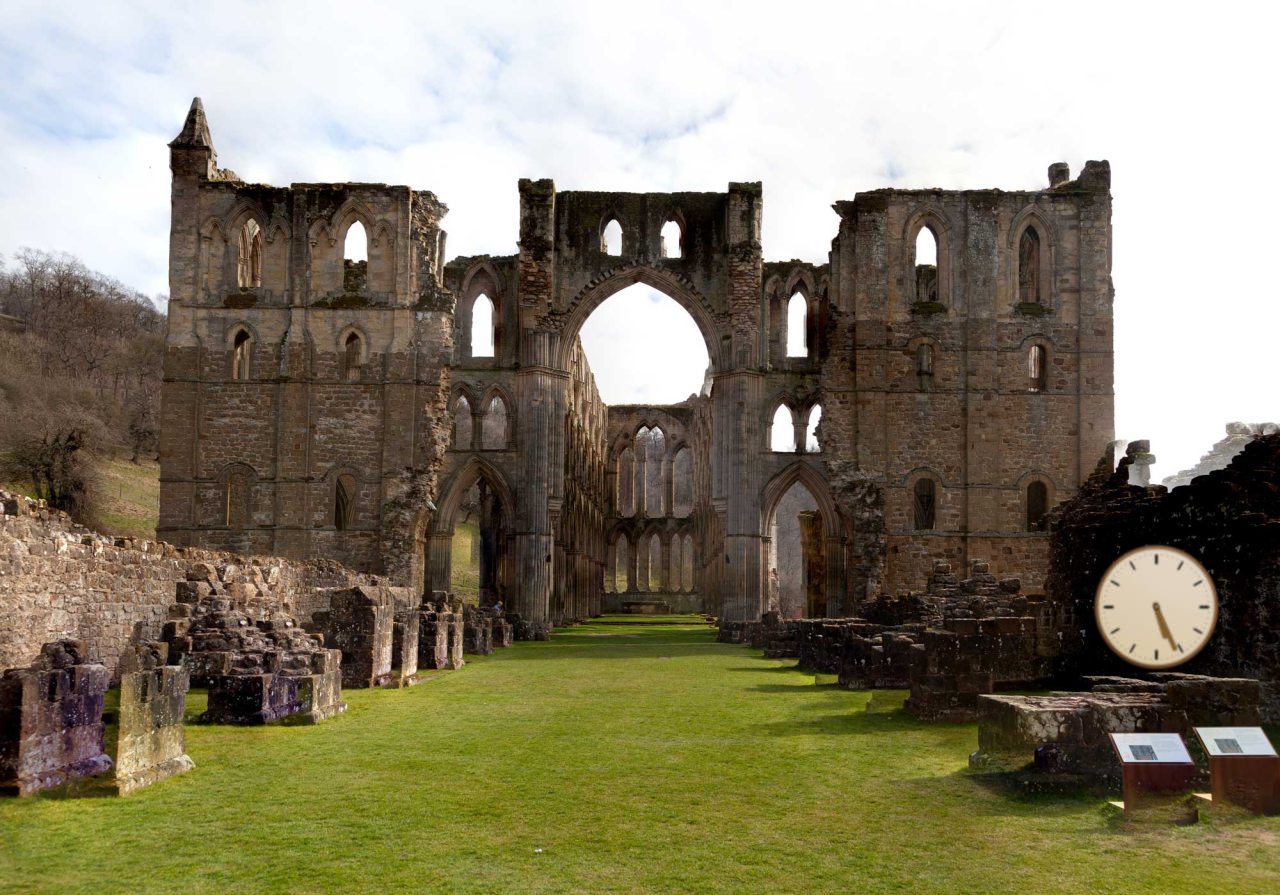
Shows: 5:26
